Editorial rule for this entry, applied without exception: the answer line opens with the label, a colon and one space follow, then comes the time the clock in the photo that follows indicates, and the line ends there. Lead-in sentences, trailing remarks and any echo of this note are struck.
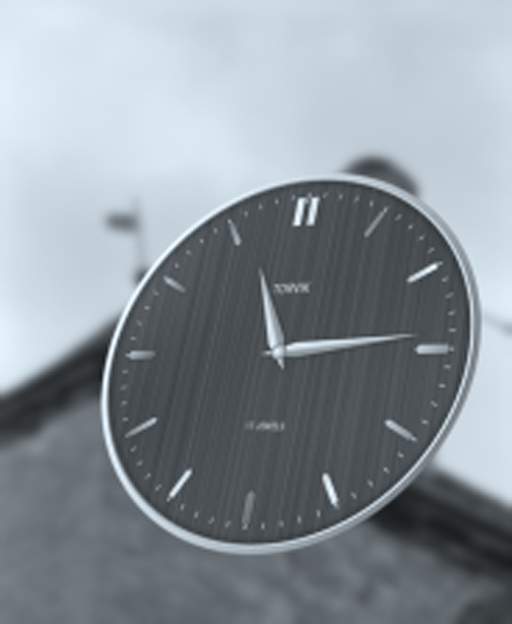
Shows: 11:14
